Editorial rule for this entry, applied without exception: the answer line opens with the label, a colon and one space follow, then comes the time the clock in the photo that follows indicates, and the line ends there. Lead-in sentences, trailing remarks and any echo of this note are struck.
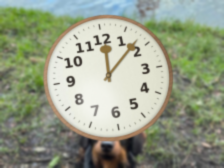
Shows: 12:08
